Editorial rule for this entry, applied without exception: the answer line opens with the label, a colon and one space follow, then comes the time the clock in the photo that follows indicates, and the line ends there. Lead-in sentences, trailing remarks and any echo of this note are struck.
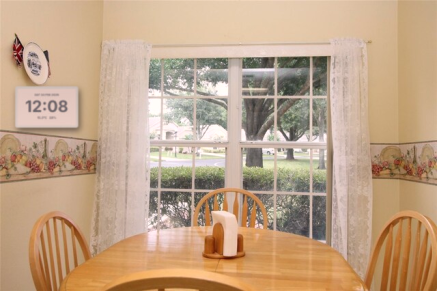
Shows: 12:08
